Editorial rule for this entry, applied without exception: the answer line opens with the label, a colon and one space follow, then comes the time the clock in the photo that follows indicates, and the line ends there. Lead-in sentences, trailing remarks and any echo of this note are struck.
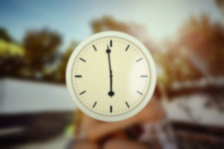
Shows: 5:59
